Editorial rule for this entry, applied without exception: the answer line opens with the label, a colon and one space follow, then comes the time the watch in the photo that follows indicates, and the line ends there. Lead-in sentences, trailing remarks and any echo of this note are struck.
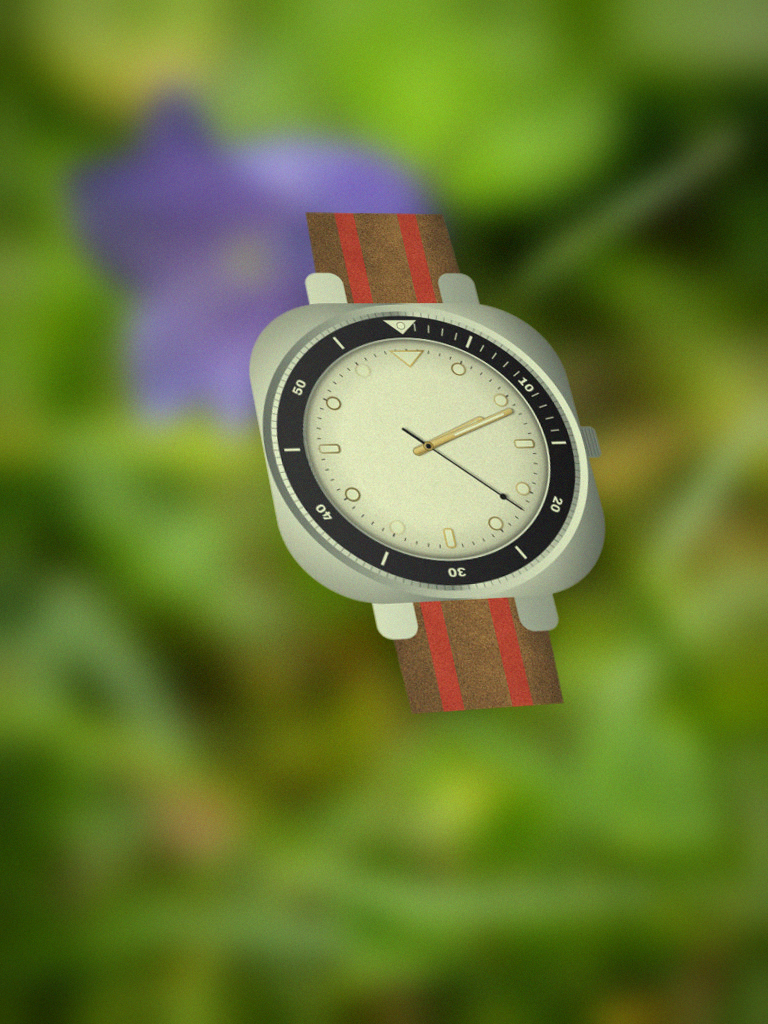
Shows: 2:11:22
